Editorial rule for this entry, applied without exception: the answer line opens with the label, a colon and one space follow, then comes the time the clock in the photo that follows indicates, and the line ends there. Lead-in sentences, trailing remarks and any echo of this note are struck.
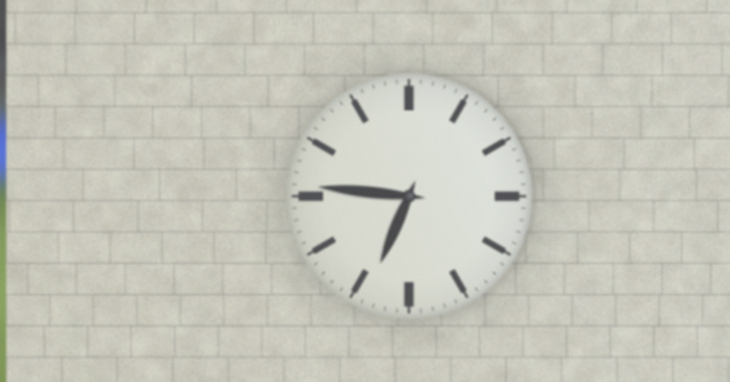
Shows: 6:46
